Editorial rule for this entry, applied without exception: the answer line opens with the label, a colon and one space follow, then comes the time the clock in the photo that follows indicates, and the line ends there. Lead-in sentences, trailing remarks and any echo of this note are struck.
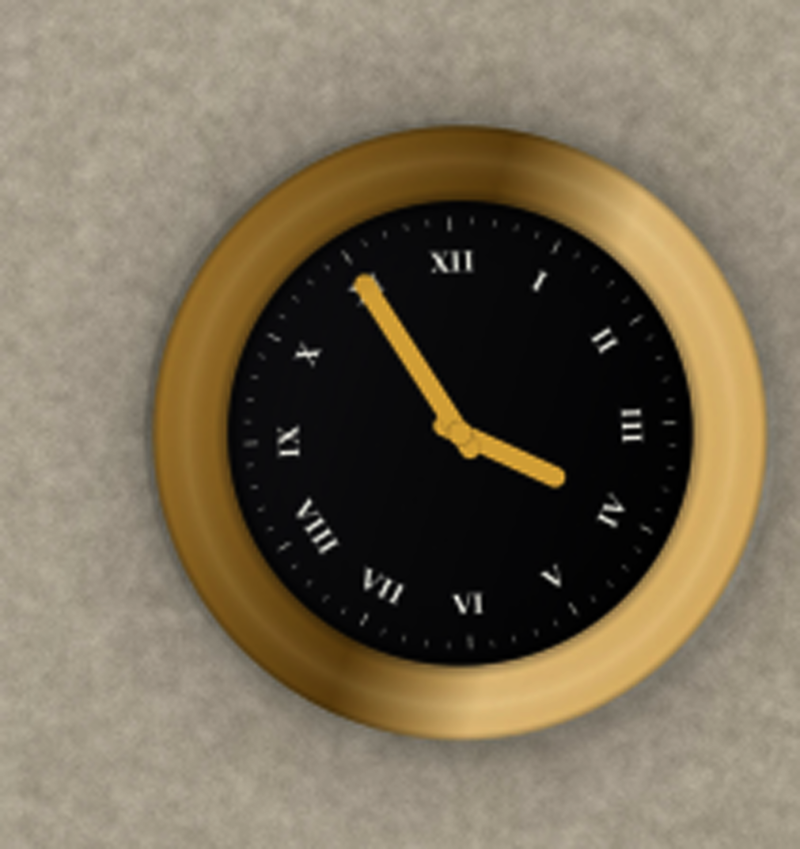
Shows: 3:55
